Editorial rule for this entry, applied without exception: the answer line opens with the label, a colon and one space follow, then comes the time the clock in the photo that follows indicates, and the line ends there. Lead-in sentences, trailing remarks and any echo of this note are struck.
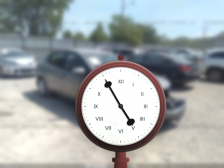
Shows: 4:55
